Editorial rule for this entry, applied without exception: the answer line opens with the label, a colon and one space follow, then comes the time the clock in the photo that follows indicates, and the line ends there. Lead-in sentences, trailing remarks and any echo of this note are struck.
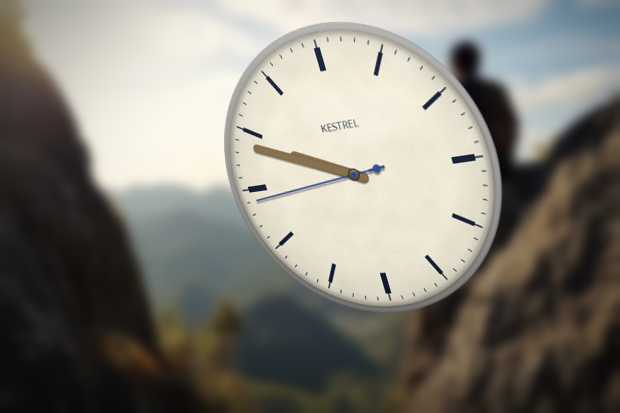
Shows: 9:48:44
